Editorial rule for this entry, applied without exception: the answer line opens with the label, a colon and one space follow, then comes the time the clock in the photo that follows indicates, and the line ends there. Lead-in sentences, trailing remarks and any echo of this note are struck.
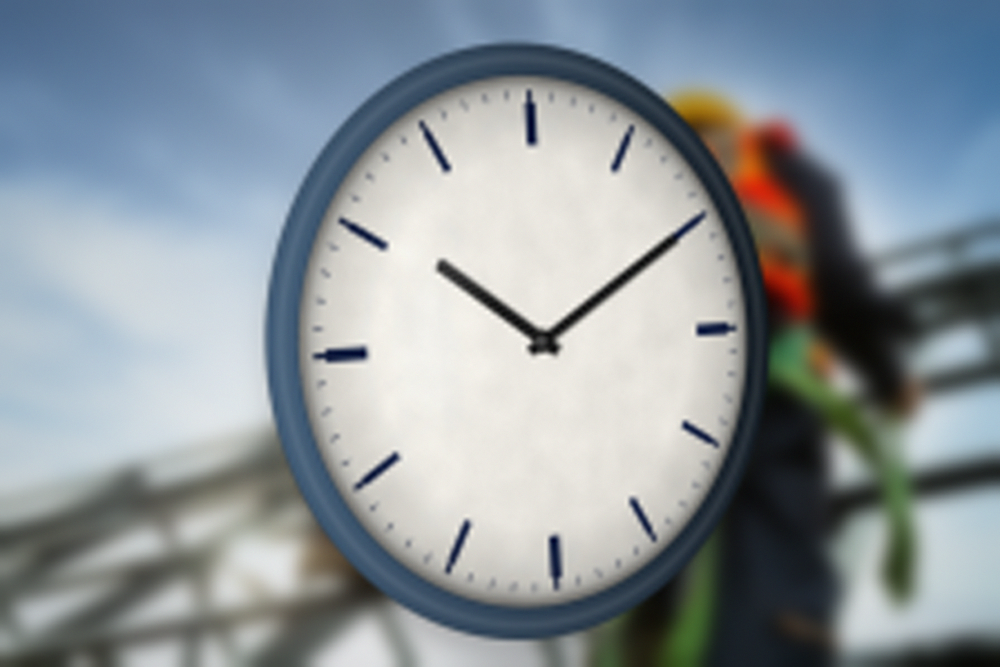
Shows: 10:10
